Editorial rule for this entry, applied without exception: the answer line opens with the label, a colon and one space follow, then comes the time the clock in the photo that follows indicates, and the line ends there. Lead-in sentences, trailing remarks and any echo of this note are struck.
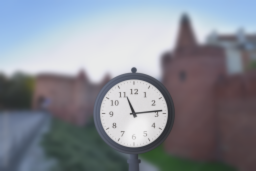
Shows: 11:14
